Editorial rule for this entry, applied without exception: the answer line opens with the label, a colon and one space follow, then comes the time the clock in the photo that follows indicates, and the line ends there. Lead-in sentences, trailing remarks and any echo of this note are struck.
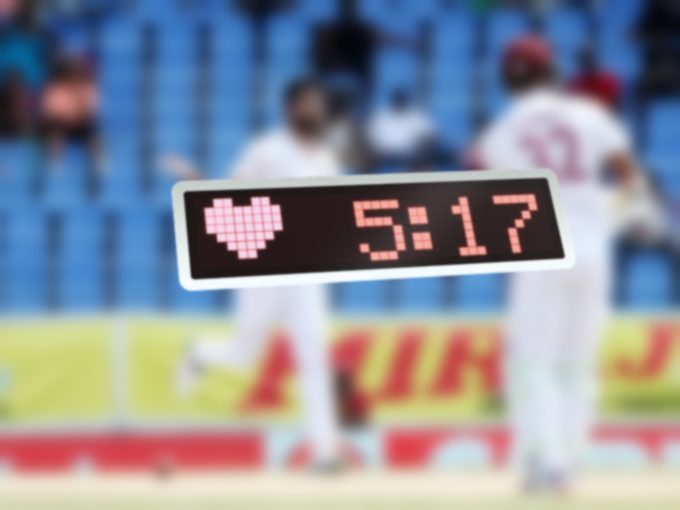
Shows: 5:17
